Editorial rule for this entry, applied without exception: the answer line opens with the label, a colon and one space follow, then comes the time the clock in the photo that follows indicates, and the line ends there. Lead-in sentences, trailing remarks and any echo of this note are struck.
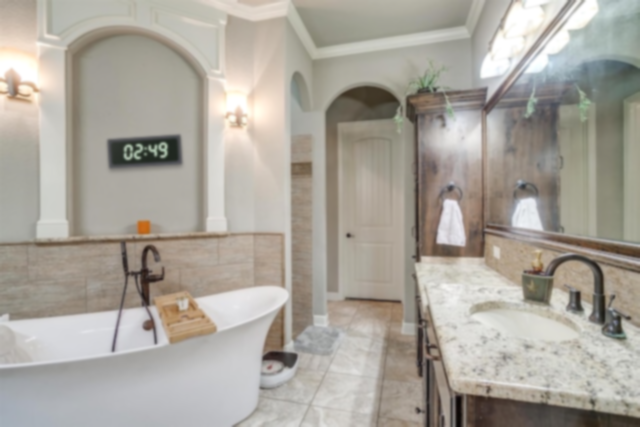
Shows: 2:49
